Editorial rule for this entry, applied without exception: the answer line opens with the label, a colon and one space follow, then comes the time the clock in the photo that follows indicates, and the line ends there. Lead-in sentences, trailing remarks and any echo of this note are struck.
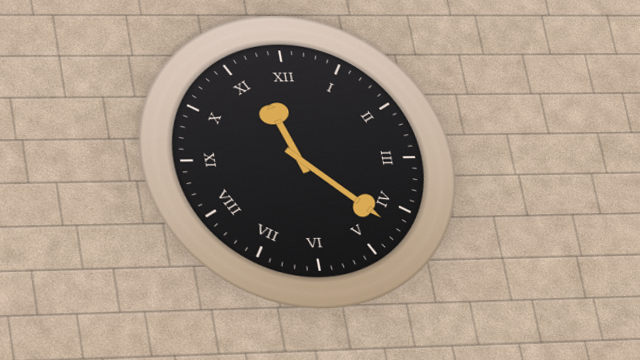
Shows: 11:22
